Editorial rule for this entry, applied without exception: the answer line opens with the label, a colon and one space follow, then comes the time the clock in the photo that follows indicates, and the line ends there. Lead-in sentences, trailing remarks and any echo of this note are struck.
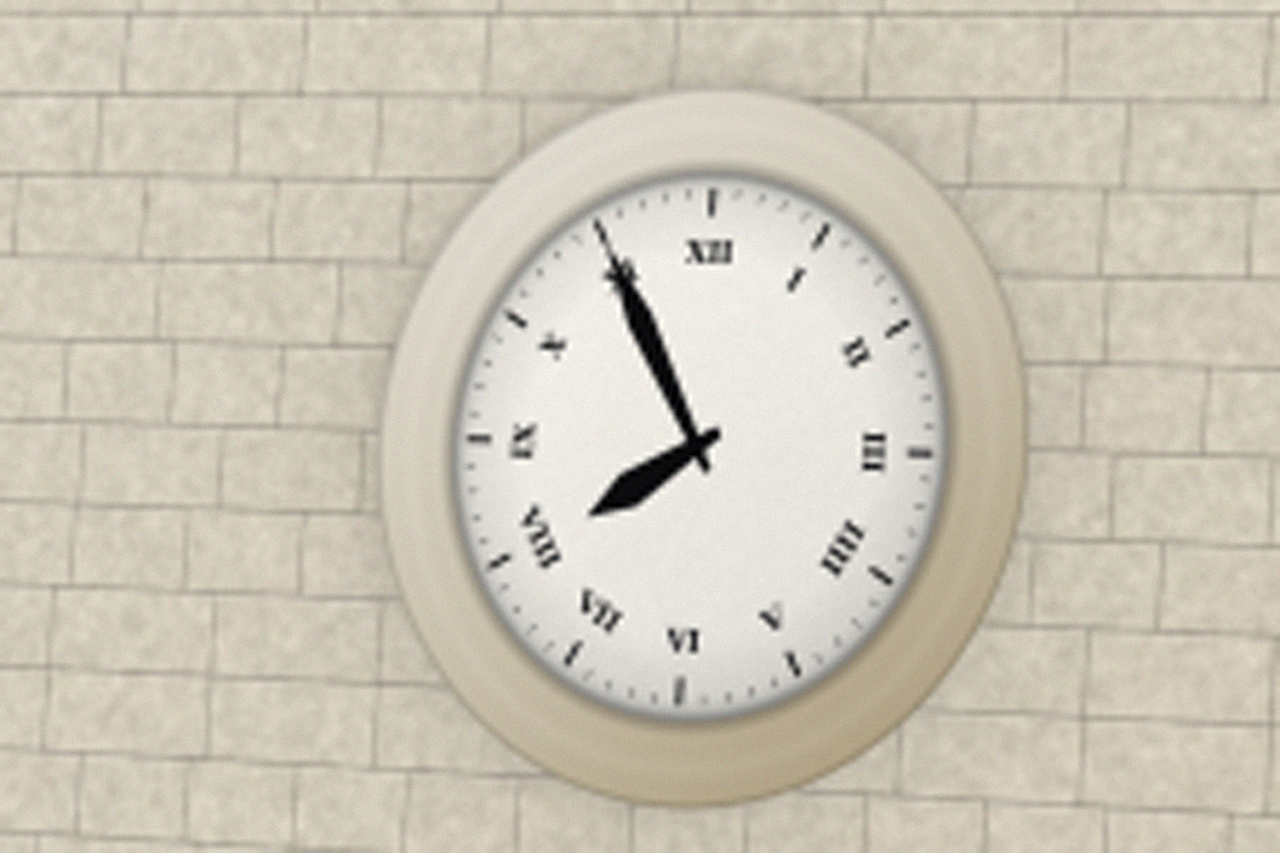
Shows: 7:55
